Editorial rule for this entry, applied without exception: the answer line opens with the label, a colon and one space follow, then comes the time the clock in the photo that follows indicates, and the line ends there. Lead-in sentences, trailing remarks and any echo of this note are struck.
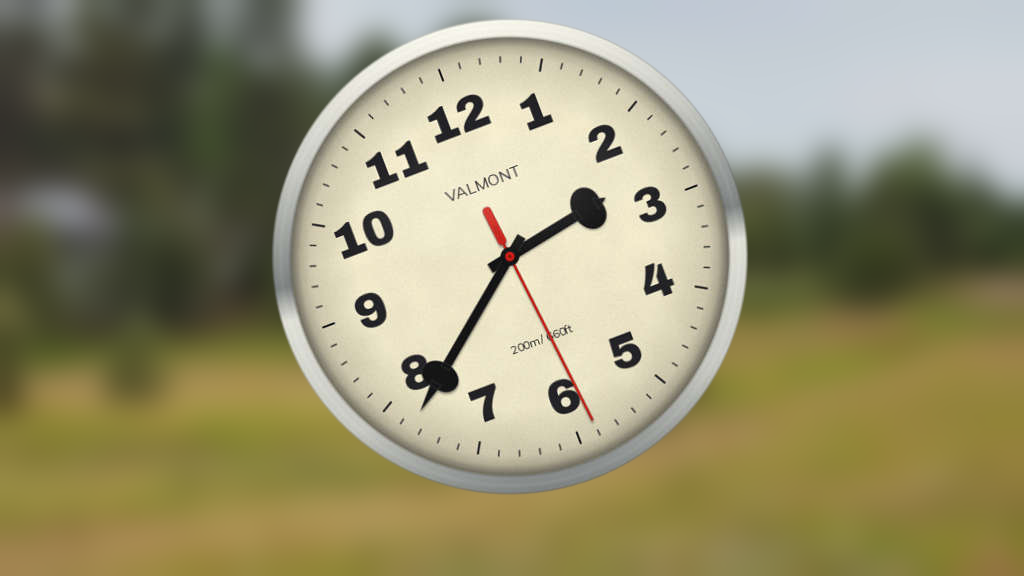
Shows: 2:38:29
